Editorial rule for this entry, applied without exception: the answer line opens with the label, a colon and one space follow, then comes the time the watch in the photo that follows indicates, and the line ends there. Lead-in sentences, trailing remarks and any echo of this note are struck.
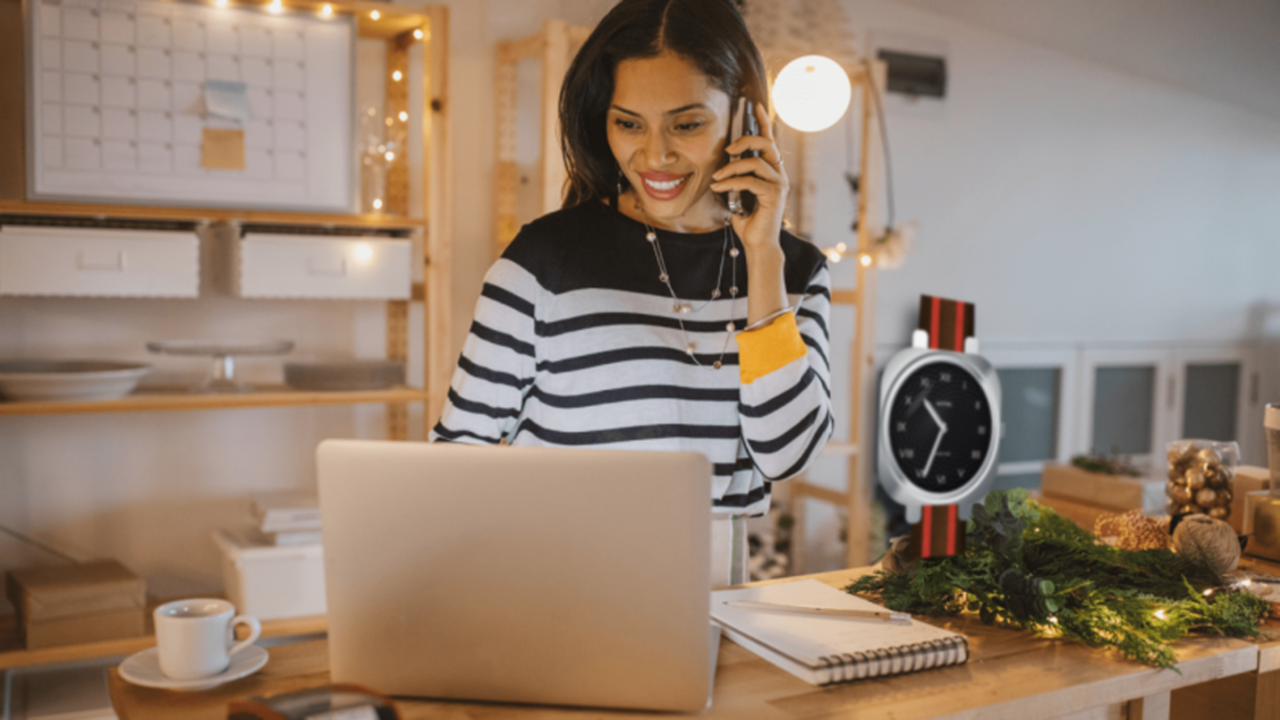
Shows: 10:34
